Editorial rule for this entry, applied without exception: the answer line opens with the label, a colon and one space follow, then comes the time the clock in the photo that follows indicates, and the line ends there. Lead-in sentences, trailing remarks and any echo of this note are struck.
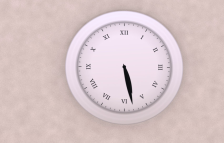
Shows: 5:28
